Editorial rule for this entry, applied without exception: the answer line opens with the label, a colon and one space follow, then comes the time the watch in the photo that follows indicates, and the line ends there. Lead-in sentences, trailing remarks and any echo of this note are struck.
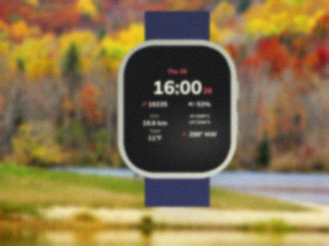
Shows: 16:00
